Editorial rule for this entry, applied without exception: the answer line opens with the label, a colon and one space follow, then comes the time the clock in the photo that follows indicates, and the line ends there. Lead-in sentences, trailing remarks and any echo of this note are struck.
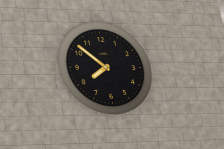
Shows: 7:52
